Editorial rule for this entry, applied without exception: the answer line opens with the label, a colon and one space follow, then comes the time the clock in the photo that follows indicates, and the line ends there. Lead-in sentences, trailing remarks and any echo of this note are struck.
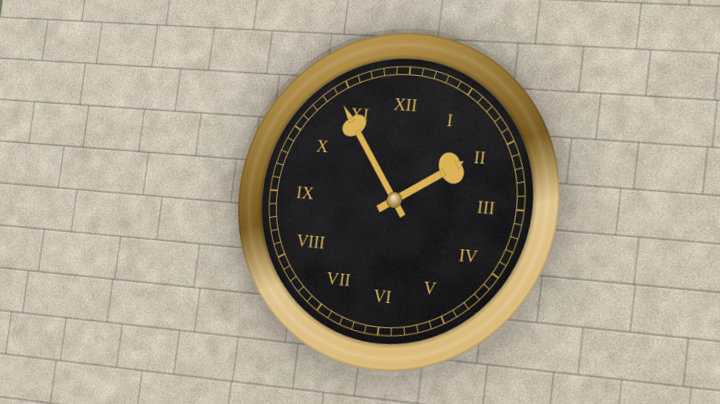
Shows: 1:54
